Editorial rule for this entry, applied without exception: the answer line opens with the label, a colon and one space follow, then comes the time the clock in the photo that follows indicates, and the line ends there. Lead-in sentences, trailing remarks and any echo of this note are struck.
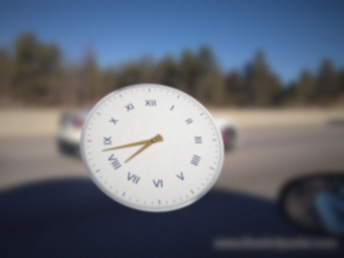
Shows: 7:43
